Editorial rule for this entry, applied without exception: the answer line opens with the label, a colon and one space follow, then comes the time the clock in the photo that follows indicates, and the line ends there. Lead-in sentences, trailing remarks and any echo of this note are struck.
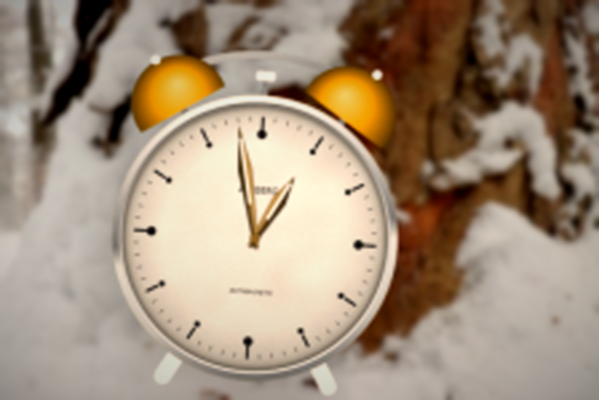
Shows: 12:58
